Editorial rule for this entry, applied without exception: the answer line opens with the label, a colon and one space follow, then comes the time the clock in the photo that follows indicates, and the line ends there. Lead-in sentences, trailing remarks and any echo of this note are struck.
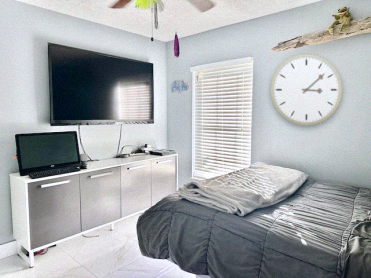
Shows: 3:08
